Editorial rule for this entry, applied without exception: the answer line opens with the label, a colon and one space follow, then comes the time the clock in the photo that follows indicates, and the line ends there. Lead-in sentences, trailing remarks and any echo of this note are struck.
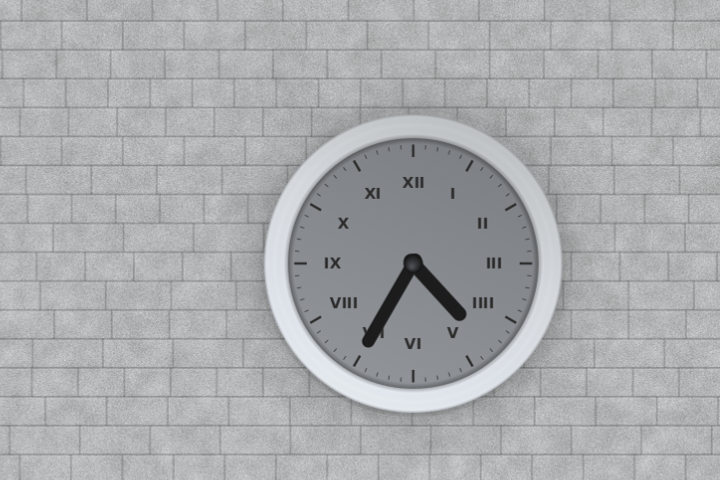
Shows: 4:35
